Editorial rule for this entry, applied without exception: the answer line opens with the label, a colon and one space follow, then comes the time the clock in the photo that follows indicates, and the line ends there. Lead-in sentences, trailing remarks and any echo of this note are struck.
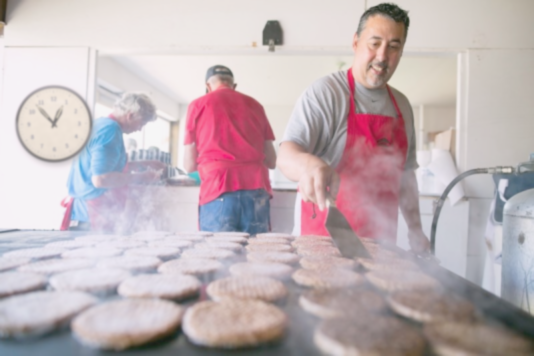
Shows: 12:53
